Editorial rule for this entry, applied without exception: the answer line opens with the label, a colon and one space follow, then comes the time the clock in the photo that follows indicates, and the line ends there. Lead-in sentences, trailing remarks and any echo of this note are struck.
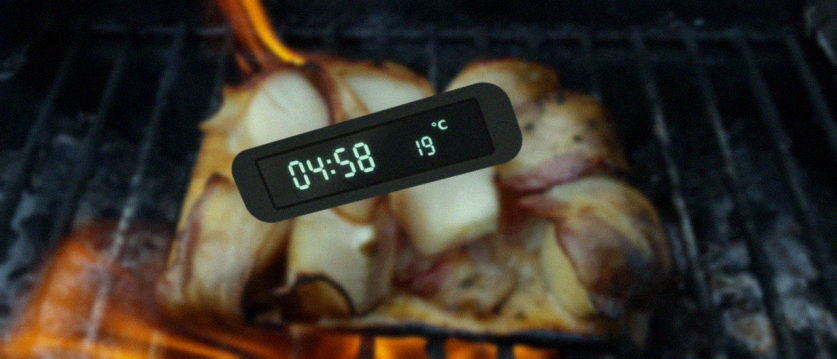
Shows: 4:58
